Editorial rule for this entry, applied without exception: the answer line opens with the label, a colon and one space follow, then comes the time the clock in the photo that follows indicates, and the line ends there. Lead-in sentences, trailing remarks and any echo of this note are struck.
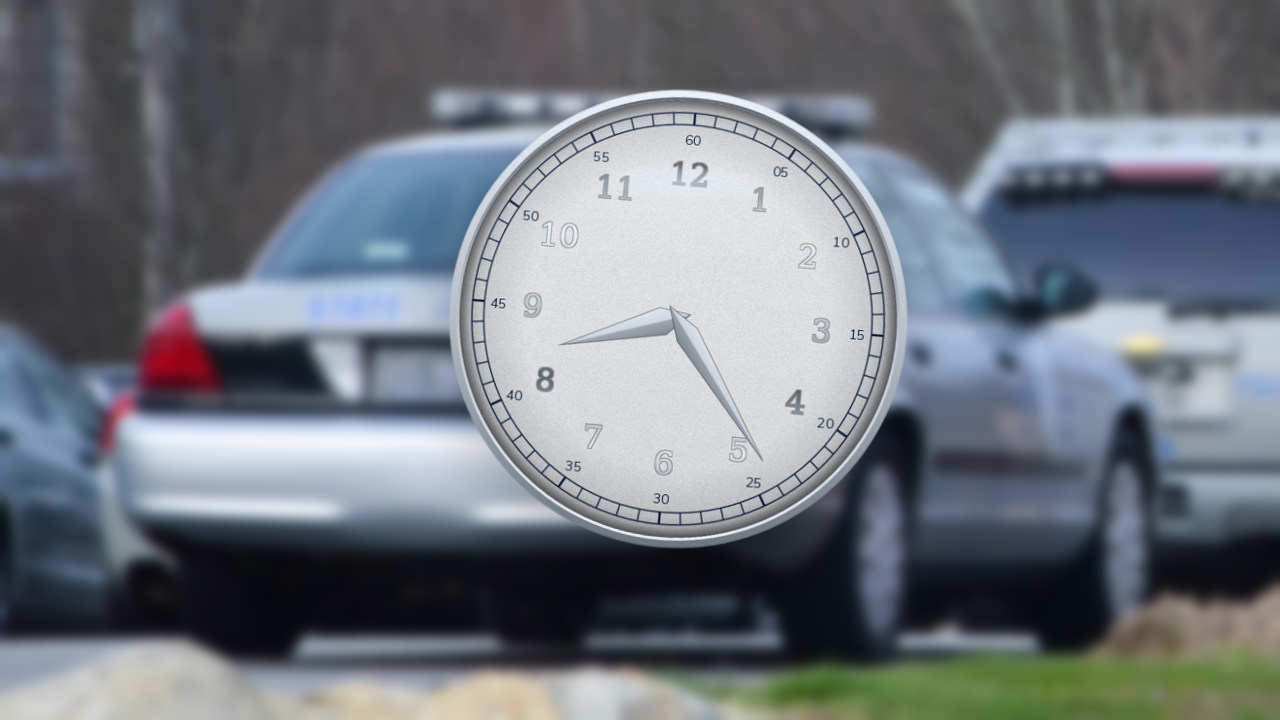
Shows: 8:24
